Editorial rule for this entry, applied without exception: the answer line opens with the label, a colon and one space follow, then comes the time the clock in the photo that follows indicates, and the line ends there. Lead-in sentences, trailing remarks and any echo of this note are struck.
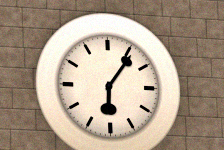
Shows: 6:06
